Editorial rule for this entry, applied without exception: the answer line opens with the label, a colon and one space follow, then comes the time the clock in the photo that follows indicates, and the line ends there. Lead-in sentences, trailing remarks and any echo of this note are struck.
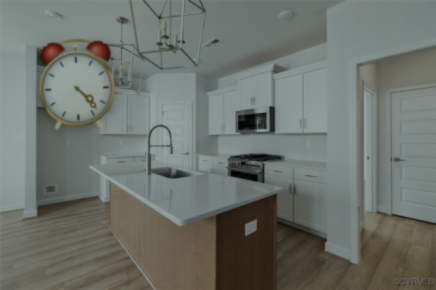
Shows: 4:23
